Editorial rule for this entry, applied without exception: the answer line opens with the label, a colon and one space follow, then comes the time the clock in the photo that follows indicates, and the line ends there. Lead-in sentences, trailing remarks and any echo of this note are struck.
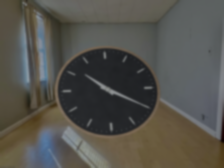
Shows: 10:20
